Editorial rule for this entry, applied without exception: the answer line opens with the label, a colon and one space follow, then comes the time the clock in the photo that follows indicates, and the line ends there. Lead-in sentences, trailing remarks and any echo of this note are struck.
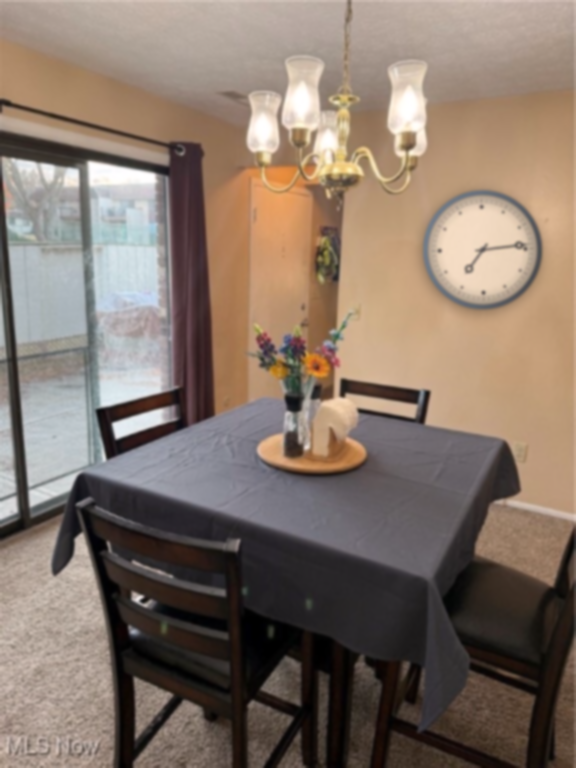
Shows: 7:14
